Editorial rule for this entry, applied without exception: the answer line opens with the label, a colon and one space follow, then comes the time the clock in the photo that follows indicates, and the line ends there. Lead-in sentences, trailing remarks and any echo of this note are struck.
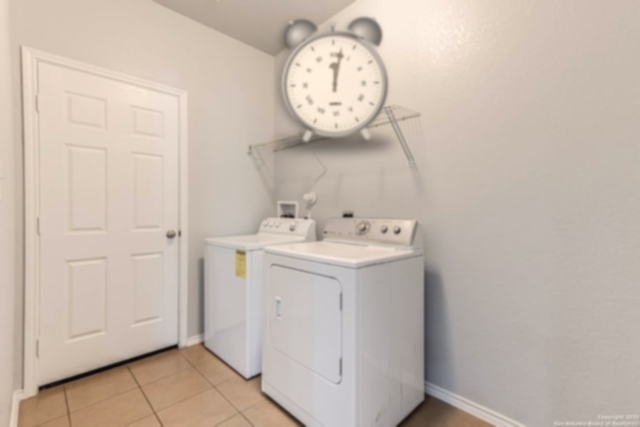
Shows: 12:02
